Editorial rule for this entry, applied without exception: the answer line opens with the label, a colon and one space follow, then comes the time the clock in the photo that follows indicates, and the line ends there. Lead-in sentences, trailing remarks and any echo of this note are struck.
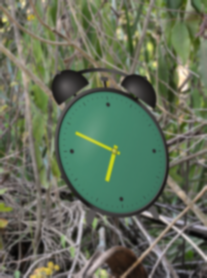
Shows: 6:49
